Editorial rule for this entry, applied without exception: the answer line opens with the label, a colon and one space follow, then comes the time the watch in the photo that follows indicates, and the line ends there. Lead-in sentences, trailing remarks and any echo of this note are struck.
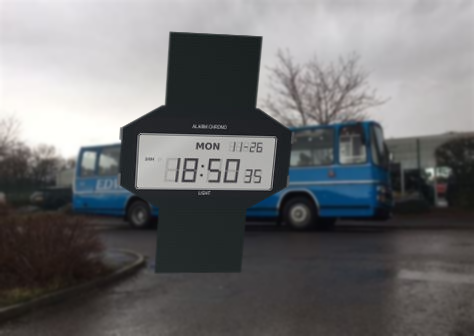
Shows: 18:50:35
